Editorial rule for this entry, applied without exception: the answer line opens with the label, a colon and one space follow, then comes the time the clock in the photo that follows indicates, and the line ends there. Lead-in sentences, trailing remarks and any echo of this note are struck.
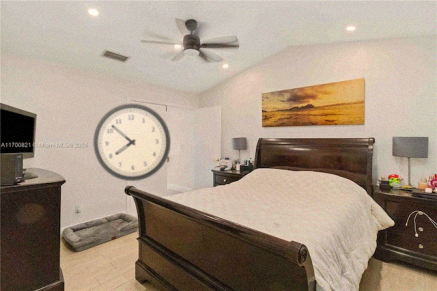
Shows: 7:52
